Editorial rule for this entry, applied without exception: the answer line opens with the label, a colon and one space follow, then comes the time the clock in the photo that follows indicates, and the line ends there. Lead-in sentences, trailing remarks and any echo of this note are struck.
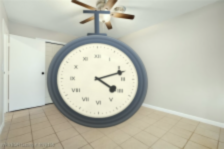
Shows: 4:12
